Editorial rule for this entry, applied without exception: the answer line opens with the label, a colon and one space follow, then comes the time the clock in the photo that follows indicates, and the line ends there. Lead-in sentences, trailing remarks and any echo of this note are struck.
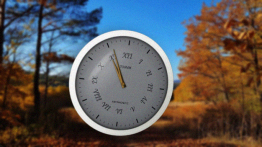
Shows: 10:56
